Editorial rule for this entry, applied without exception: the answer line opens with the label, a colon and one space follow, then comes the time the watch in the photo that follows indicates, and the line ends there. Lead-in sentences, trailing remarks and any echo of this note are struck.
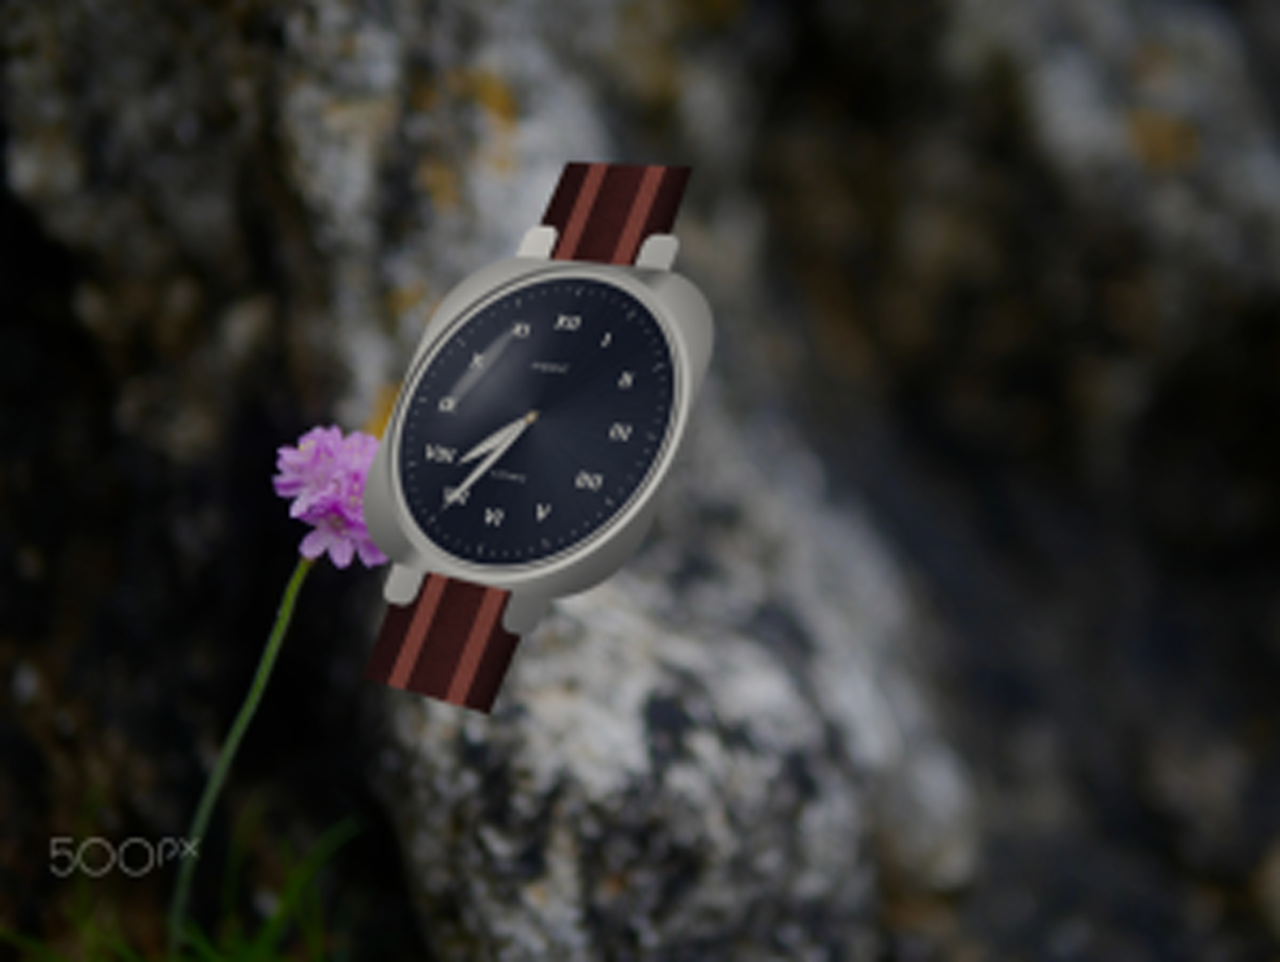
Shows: 7:35
